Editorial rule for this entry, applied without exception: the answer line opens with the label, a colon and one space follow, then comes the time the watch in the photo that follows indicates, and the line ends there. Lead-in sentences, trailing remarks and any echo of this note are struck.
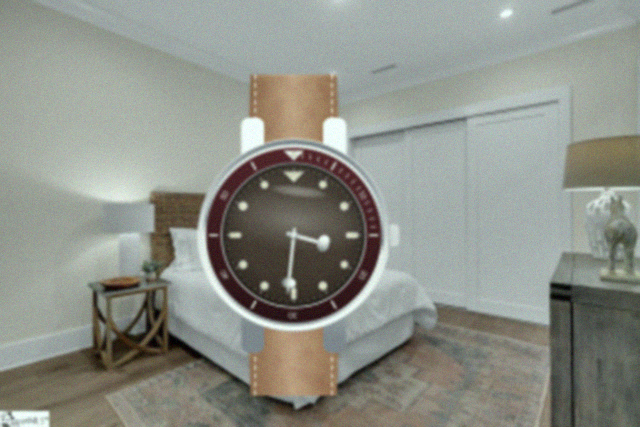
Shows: 3:31
